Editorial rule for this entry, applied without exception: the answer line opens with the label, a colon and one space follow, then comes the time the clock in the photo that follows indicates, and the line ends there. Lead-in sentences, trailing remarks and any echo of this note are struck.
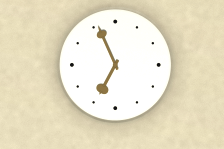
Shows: 6:56
